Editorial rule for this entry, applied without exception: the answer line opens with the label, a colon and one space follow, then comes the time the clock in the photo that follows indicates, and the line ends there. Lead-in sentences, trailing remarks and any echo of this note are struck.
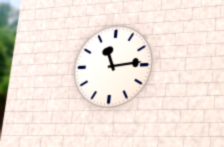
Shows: 11:14
